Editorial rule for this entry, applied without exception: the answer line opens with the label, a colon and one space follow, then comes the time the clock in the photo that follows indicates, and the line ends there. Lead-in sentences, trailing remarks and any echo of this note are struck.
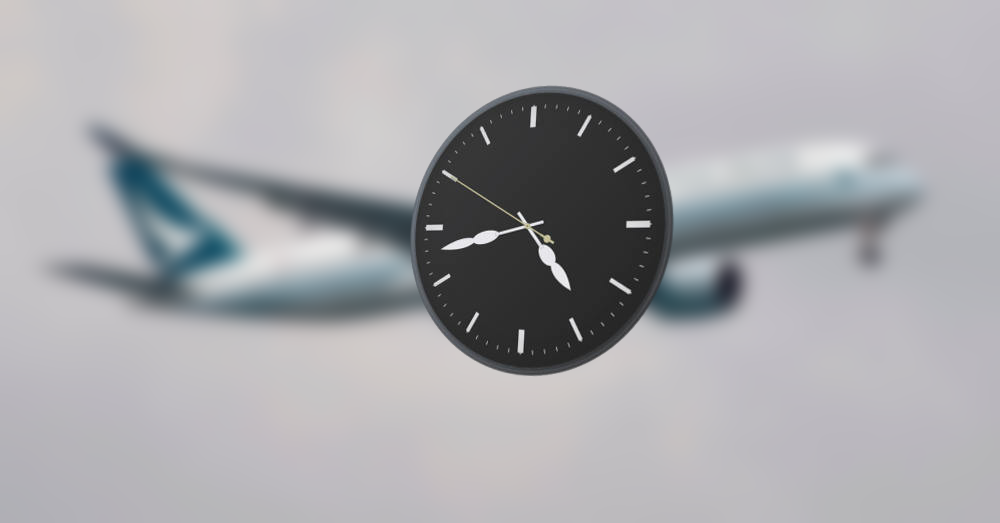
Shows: 4:42:50
